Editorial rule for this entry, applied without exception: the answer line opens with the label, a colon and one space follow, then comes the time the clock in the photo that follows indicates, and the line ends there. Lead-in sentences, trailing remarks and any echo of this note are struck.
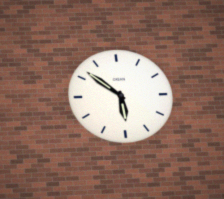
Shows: 5:52
